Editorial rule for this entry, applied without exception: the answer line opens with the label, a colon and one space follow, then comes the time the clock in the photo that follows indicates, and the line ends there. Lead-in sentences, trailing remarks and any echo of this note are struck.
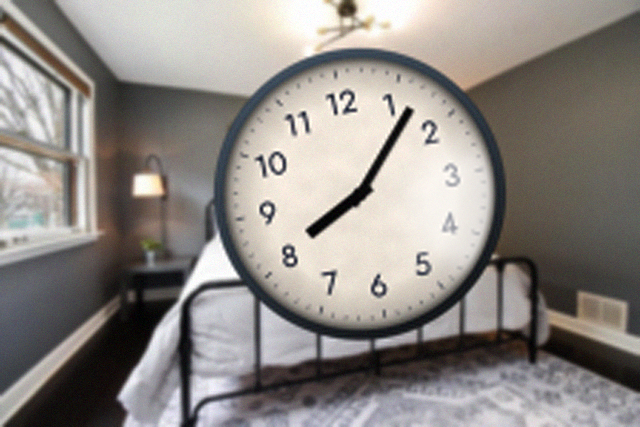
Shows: 8:07
